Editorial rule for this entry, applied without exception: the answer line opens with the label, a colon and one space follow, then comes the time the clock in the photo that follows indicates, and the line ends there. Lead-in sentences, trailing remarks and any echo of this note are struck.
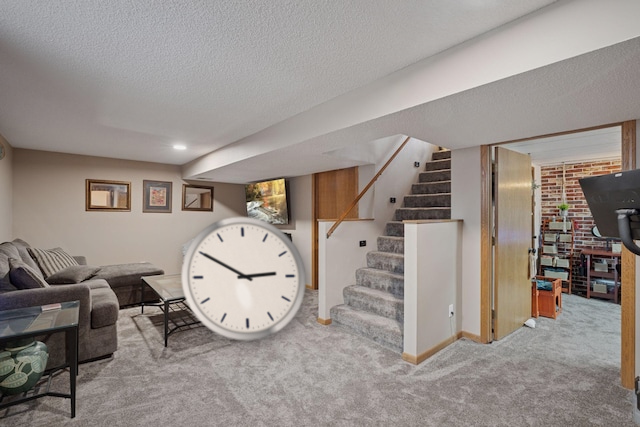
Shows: 2:50
